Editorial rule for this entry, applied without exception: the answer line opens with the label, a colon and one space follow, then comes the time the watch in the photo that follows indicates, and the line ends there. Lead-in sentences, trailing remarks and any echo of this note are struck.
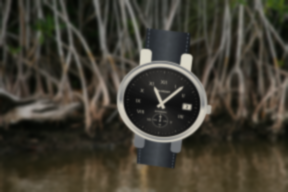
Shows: 11:07
